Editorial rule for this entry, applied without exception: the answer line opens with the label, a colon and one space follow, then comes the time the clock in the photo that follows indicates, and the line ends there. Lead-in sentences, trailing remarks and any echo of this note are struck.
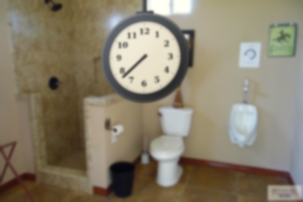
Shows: 7:38
